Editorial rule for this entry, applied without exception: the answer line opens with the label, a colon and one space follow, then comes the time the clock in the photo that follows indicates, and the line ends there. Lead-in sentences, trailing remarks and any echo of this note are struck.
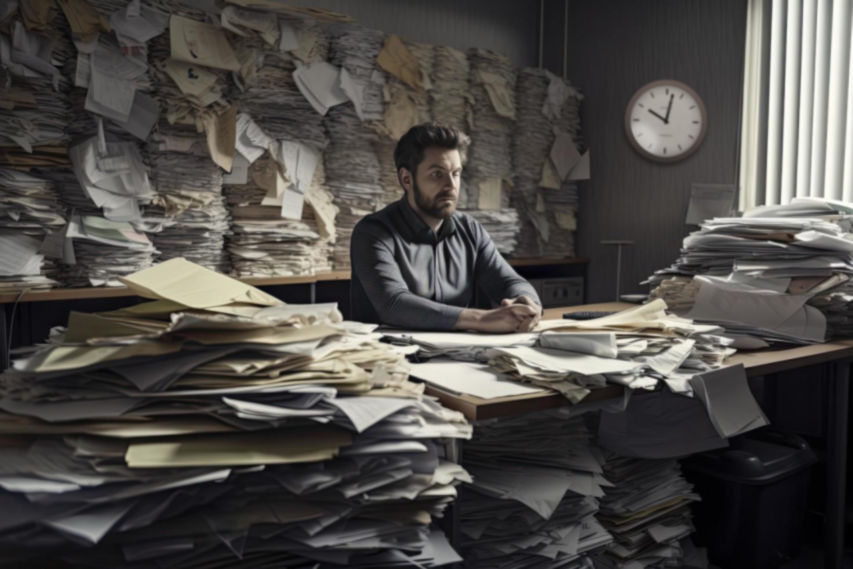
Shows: 10:02
